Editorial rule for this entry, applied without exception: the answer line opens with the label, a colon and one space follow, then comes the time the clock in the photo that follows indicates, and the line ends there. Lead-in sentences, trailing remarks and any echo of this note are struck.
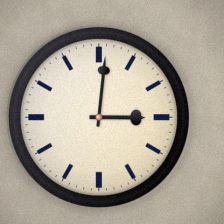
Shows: 3:01
